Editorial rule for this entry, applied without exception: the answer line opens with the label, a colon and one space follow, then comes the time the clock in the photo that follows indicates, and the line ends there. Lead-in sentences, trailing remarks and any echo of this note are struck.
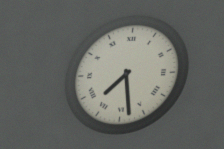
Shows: 7:28
